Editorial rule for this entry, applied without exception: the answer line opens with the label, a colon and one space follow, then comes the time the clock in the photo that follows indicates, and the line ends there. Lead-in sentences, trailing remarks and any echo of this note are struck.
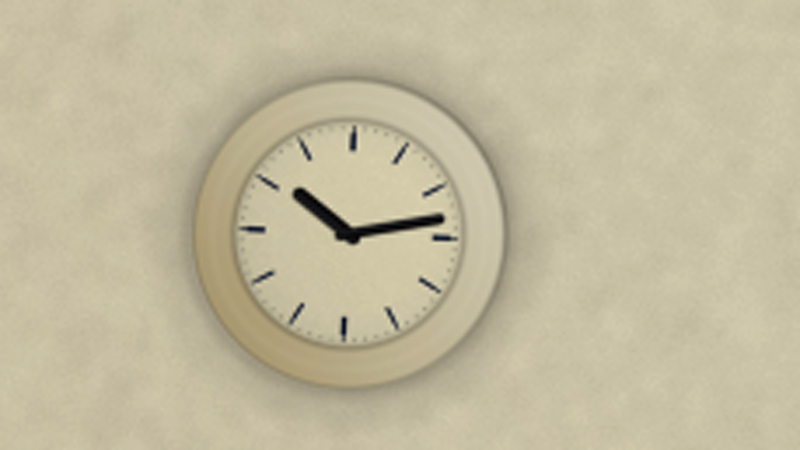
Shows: 10:13
